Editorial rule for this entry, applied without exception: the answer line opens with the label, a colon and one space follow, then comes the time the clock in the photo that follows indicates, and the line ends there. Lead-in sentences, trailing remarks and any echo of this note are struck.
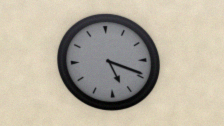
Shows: 5:19
